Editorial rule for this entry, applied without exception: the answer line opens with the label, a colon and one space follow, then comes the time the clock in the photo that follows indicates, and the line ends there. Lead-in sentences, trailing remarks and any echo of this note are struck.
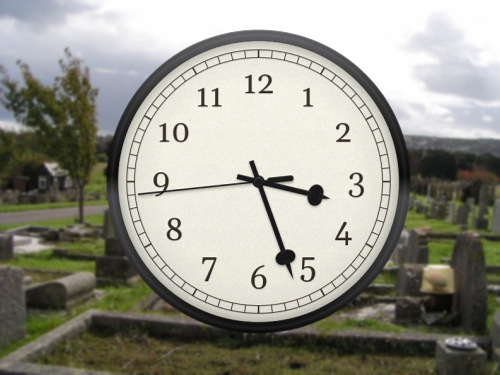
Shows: 3:26:44
